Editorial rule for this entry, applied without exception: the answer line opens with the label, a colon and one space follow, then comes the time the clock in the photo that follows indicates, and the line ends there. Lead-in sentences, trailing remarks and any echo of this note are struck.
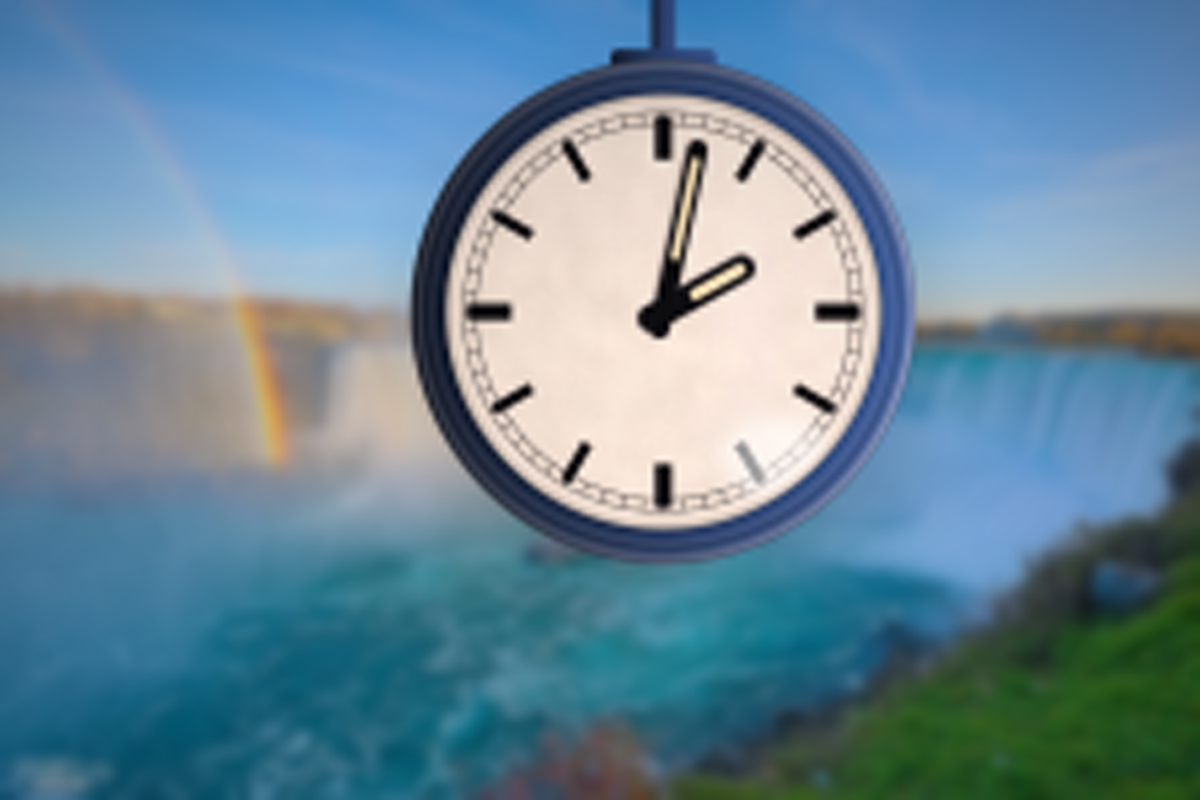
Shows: 2:02
